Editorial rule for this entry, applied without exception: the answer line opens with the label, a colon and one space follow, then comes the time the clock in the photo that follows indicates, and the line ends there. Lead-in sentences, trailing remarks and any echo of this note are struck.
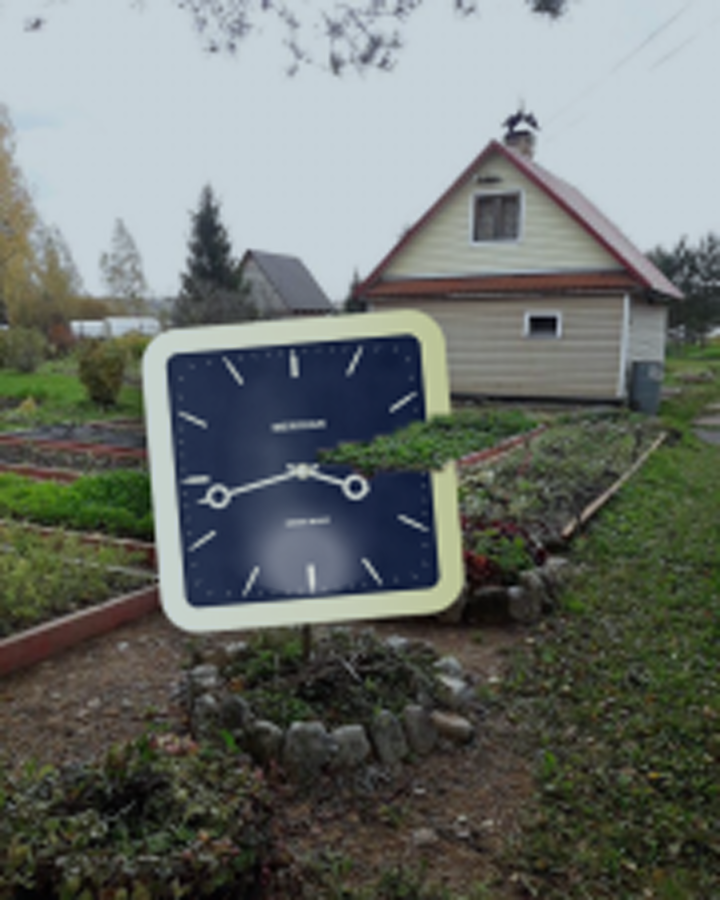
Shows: 3:43
